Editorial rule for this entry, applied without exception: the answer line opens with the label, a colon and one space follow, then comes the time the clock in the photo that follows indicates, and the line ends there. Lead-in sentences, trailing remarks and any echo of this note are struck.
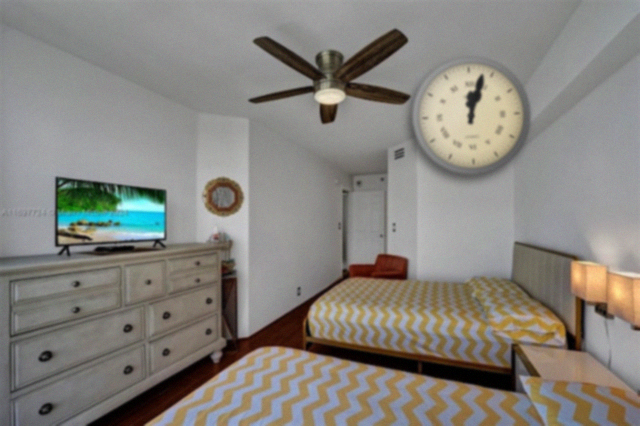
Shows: 12:03
